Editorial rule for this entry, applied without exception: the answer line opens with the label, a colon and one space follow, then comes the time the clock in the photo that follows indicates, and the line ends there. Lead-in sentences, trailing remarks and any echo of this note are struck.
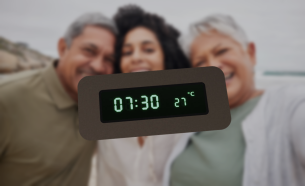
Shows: 7:30
